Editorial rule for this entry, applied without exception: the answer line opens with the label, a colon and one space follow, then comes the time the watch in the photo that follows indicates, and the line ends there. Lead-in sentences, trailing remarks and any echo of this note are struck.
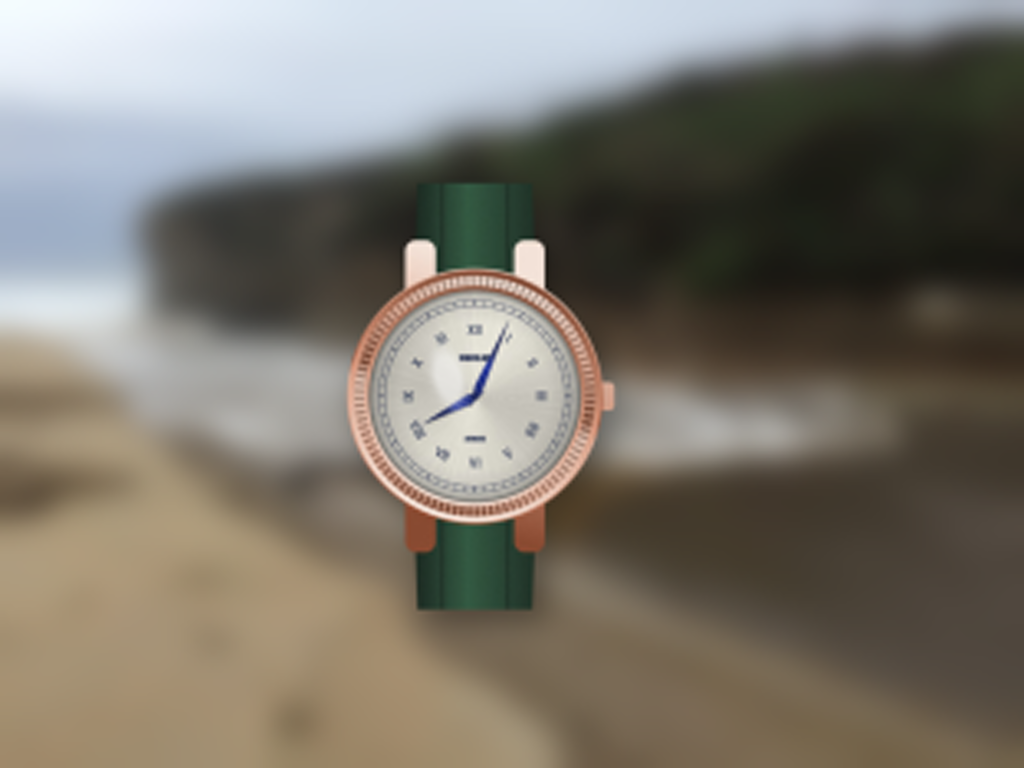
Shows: 8:04
